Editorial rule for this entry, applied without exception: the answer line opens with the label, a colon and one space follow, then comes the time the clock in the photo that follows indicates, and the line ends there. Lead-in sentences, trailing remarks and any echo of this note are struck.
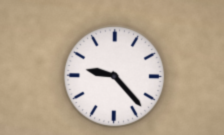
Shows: 9:23
